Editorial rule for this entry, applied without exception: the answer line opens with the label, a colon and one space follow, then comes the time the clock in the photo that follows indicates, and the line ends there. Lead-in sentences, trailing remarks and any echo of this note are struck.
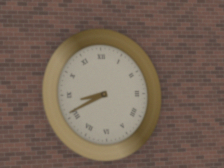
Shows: 8:41
